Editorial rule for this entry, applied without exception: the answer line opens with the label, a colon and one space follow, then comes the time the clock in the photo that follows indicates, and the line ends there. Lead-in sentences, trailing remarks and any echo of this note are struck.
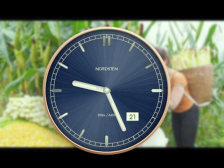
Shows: 9:26
